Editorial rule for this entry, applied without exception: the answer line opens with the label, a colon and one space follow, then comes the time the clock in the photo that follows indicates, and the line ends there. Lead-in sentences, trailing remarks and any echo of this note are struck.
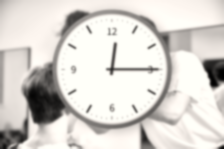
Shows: 12:15
